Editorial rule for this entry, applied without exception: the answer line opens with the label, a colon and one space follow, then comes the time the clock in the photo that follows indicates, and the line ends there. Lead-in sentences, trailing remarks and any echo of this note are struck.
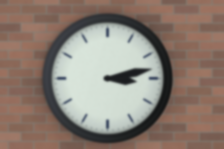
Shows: 3:13
